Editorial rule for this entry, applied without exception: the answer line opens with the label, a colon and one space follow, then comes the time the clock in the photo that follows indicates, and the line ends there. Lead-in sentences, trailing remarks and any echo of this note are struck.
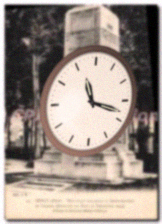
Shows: 11:18
